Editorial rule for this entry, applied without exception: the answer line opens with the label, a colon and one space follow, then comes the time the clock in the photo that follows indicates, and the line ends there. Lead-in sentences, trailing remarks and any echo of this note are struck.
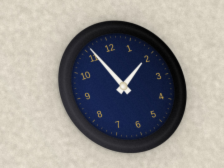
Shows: 1:56
